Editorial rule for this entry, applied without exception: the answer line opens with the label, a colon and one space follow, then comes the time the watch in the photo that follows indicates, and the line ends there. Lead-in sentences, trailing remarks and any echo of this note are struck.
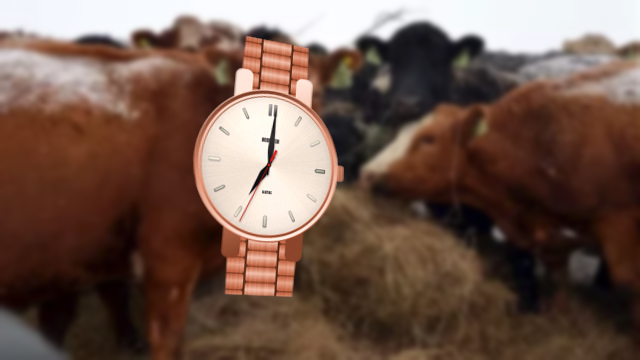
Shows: 7:00:34
